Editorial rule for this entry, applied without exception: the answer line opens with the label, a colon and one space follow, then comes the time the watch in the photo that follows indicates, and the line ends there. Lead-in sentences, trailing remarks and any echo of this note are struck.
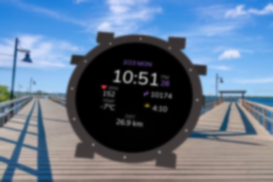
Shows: 10:51
